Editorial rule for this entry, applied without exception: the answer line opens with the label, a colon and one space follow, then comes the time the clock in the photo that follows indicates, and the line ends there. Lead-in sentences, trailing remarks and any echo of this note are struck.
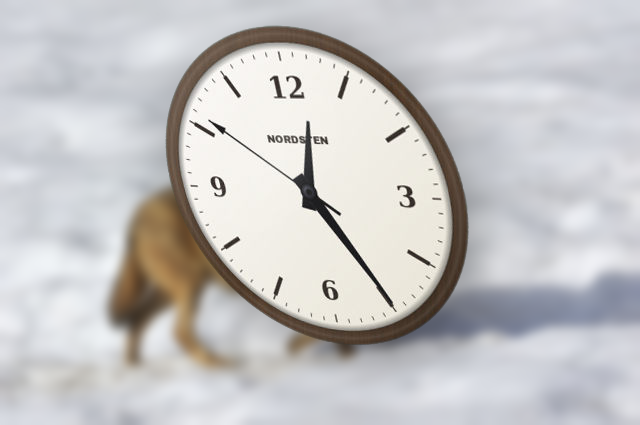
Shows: 12:24:51
